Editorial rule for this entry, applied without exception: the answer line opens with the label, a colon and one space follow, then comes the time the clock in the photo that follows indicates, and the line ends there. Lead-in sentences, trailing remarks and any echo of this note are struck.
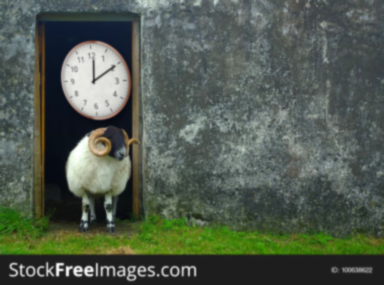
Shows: 12:10
